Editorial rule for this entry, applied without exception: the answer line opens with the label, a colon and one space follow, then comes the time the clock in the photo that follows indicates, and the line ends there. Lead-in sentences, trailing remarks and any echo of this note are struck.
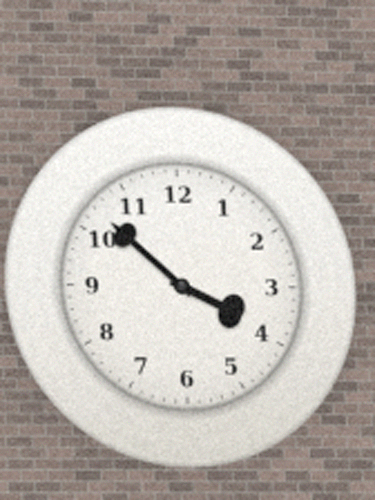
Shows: 3:52
